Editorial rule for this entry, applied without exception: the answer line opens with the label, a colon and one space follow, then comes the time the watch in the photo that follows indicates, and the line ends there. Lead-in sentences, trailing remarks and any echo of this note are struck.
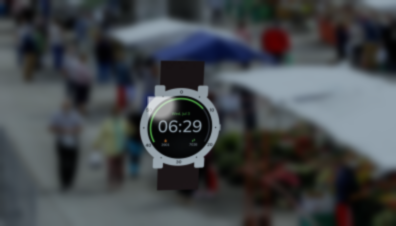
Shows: 6:29
